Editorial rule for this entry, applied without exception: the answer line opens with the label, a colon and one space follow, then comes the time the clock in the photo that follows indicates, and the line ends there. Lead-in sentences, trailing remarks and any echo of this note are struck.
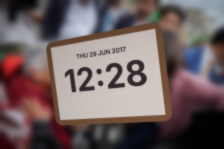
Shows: 12:28
